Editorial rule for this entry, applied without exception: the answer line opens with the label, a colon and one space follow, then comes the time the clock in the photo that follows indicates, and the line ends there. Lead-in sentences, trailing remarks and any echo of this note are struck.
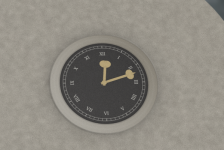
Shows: 12:12
